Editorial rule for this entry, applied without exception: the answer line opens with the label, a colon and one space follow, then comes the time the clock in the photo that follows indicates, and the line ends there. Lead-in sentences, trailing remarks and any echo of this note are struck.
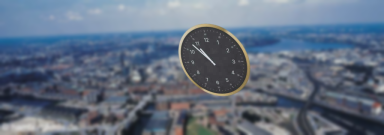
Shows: 10:53
